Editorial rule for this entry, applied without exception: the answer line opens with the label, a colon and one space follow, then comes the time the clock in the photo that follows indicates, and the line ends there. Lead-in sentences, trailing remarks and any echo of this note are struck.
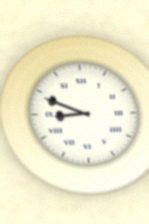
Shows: 8:49
